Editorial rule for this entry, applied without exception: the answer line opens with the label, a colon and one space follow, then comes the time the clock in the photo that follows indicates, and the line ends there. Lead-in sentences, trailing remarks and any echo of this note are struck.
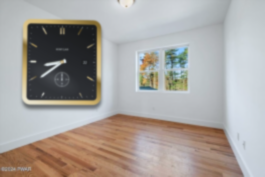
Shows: 8:39
